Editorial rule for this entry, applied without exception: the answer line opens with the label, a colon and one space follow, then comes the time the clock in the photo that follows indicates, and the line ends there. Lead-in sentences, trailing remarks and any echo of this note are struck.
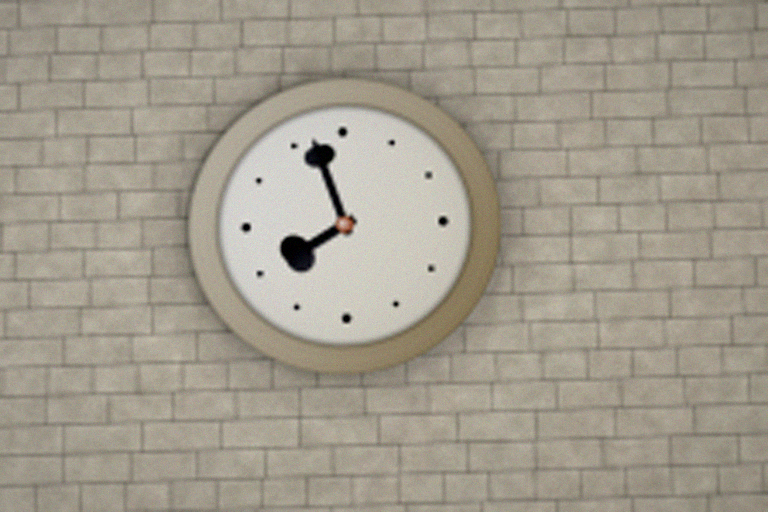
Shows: 7:57
